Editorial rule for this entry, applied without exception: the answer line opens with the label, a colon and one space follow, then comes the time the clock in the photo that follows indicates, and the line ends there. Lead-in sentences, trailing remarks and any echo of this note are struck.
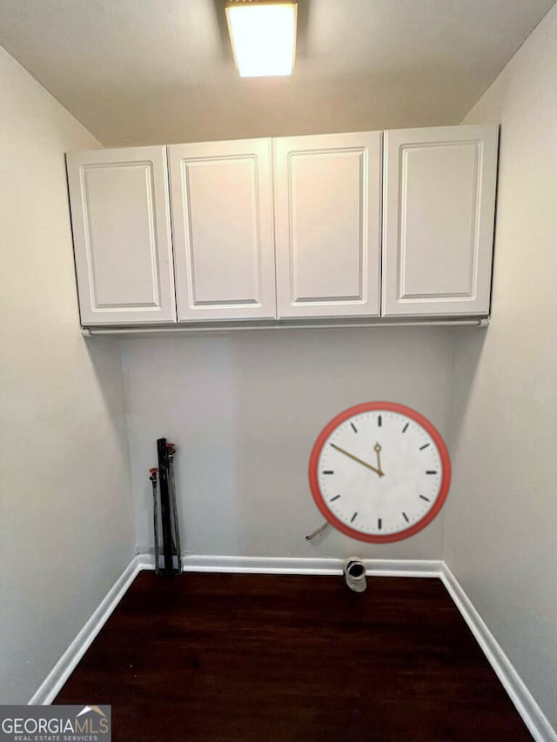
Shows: 11:50
